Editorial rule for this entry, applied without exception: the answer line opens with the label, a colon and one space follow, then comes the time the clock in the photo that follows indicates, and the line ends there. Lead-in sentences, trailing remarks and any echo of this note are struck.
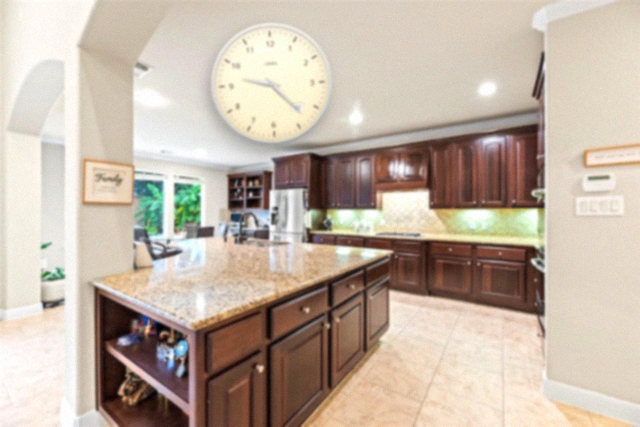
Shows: 9:23
